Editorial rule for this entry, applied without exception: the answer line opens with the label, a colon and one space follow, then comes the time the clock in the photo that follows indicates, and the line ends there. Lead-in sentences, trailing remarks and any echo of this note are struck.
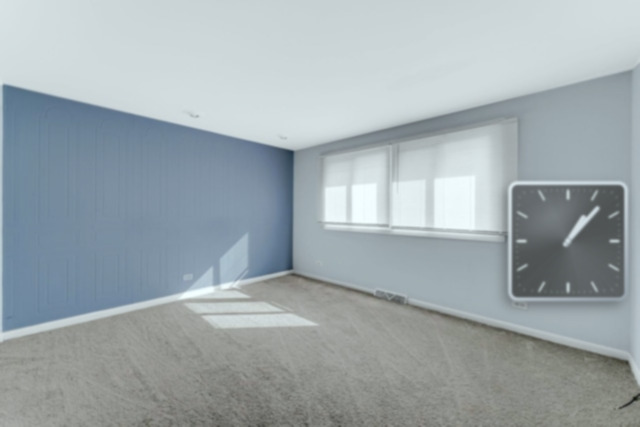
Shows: 1:07
